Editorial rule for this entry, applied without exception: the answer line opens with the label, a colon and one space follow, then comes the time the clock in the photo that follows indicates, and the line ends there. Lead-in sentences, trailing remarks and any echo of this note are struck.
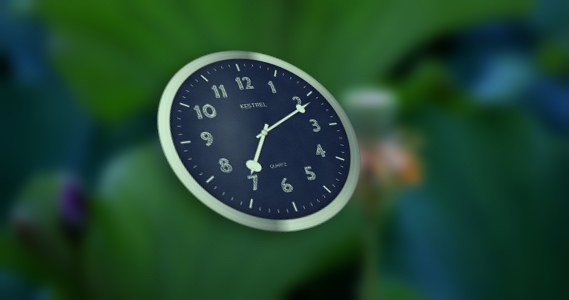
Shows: 7:11
